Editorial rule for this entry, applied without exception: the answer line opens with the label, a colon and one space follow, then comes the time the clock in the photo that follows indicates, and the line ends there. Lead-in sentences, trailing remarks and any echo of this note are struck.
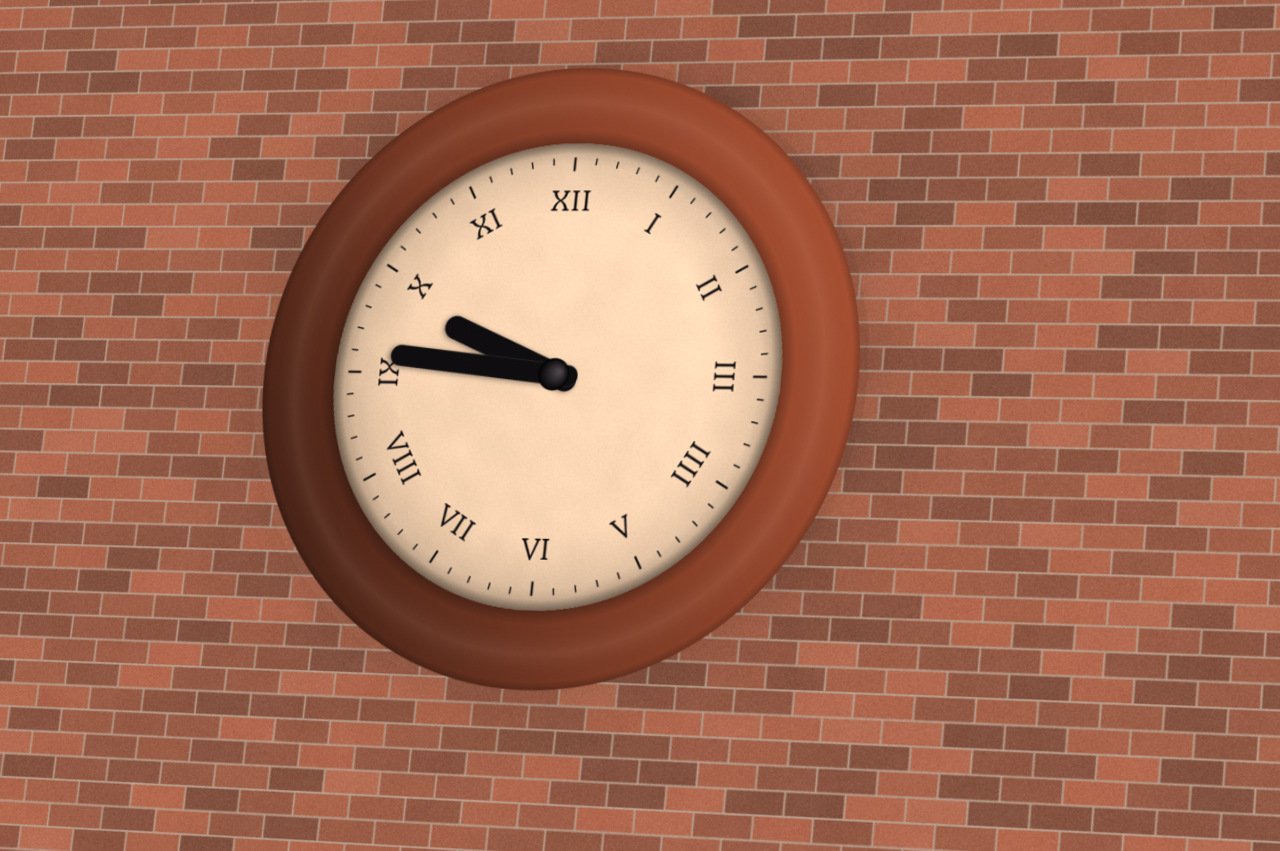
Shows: 9:46
